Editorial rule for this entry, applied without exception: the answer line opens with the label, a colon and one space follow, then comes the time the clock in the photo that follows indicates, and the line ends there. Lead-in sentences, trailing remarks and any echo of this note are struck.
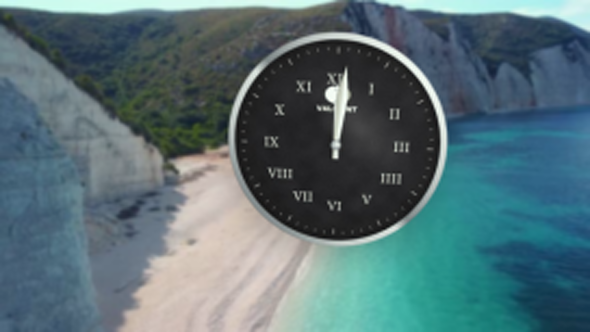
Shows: 12:01
